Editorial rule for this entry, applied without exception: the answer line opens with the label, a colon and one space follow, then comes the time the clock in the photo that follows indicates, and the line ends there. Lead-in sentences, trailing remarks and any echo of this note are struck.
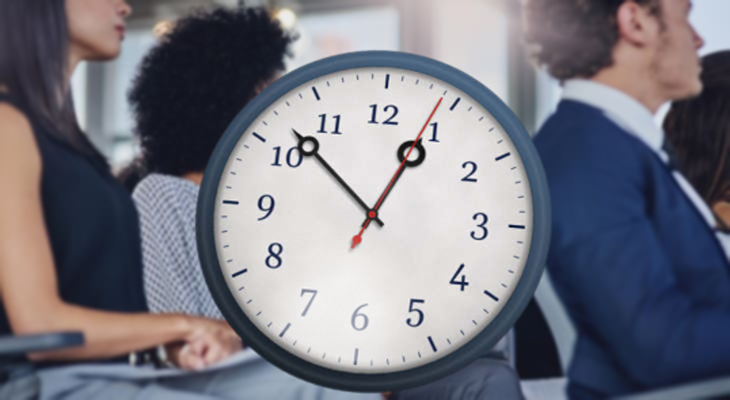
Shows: 12:52:04
